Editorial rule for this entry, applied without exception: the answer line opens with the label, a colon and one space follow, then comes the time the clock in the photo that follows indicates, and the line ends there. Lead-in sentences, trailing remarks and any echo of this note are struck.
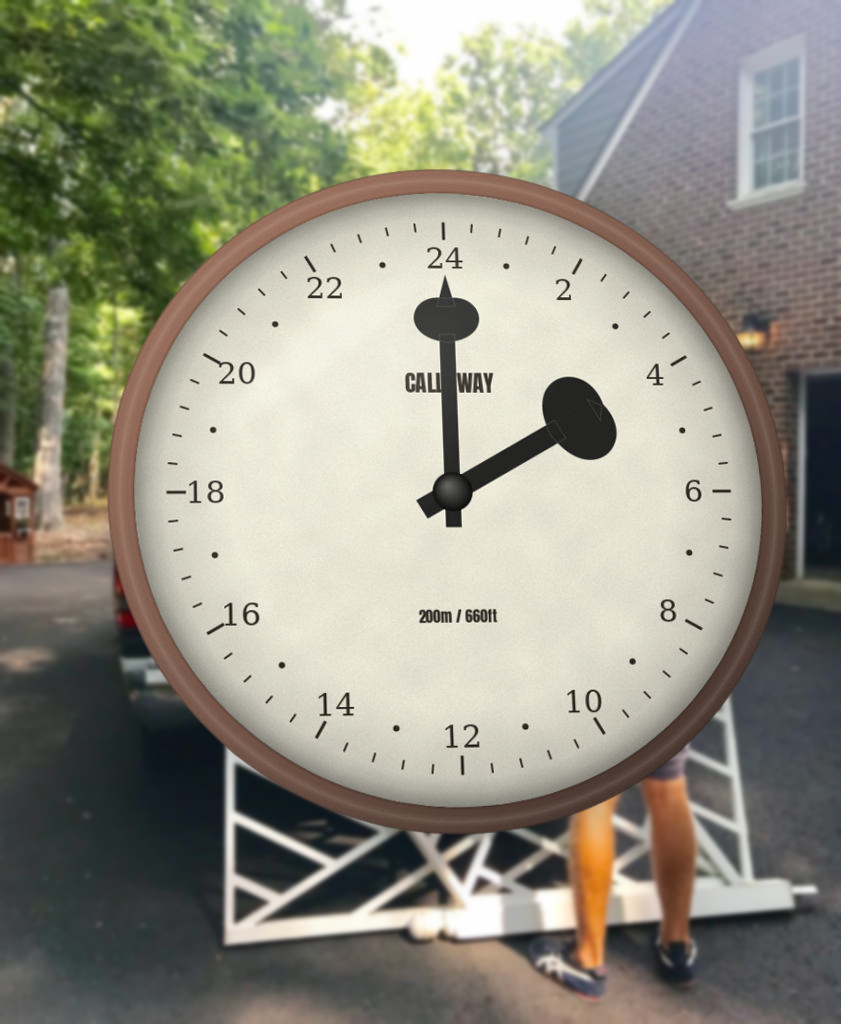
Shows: 4:00
